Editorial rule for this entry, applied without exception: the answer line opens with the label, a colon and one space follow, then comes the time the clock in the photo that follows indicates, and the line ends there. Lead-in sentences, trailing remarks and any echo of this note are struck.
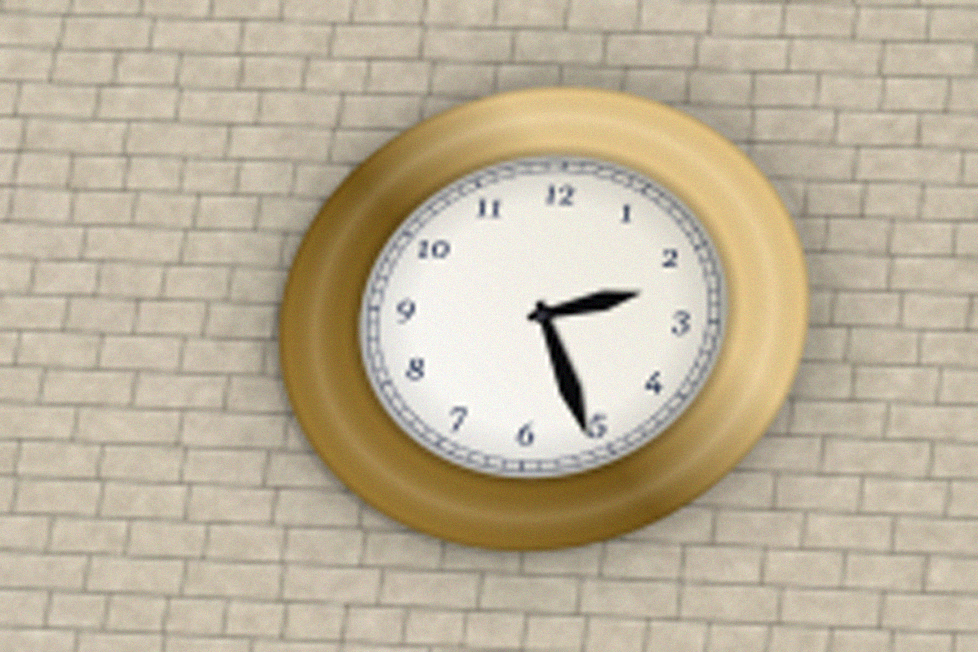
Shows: 2:26
